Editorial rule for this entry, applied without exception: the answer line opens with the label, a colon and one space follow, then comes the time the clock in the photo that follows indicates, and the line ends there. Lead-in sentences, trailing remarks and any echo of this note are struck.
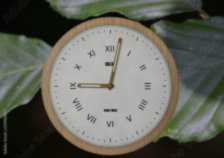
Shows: 9:02
